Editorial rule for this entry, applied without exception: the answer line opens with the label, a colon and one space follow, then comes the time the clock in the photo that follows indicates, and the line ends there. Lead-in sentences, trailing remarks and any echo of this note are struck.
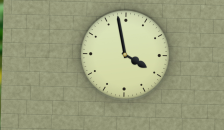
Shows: 3:58
